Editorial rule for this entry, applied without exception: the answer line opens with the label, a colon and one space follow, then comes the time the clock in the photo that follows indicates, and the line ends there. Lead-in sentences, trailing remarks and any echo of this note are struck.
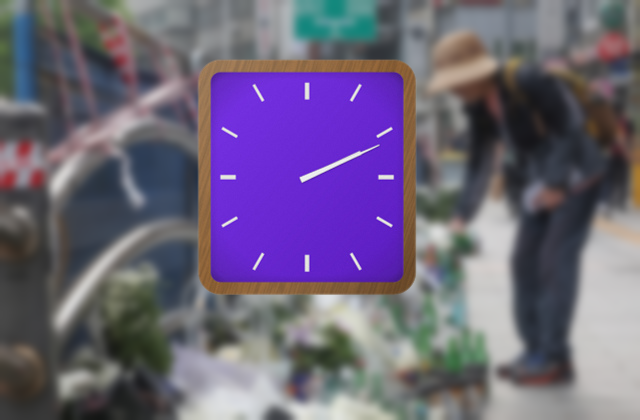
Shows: 2:11
